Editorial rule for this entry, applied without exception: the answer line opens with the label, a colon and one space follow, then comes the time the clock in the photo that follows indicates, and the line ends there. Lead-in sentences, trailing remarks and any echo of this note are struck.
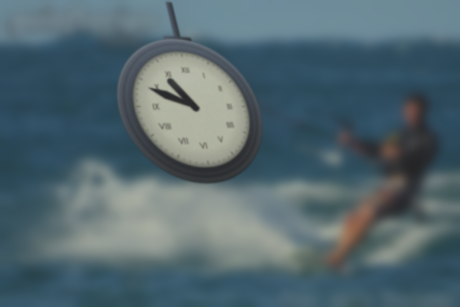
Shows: 10:49
